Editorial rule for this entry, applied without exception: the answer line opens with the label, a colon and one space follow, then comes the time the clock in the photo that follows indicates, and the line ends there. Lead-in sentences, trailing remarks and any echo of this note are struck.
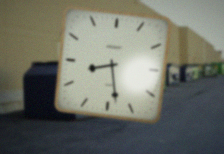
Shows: 8:28
